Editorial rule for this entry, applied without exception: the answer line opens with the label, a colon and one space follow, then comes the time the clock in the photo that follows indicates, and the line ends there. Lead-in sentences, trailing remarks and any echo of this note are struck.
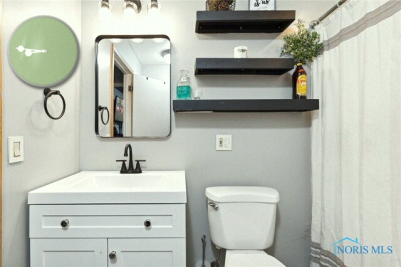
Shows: 8:46
